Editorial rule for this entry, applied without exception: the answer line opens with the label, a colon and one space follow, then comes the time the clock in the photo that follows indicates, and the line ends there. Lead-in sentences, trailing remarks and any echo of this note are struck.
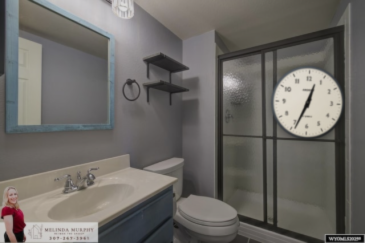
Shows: 12:34
